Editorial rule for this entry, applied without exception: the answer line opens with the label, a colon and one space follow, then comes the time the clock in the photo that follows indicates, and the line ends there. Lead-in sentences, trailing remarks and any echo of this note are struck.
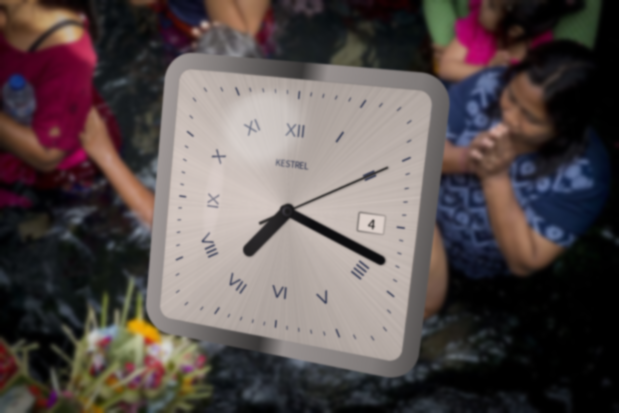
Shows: 7:18:10
